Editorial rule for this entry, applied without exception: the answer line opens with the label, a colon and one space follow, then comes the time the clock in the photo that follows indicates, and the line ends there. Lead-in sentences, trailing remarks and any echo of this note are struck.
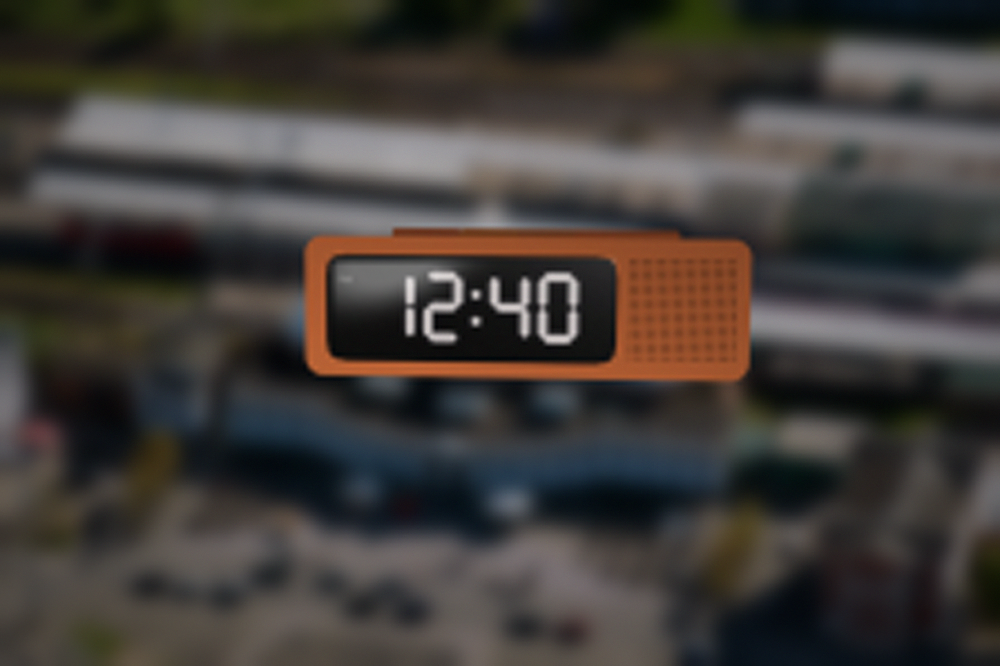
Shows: 12:40
